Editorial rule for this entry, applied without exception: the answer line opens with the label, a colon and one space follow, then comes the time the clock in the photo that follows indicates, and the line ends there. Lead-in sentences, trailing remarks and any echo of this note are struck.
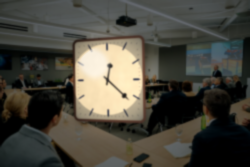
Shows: 12:22
